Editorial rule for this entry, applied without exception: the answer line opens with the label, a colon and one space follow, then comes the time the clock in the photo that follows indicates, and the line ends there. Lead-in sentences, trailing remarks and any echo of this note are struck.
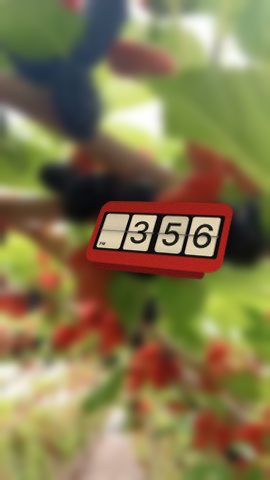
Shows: 3:56
